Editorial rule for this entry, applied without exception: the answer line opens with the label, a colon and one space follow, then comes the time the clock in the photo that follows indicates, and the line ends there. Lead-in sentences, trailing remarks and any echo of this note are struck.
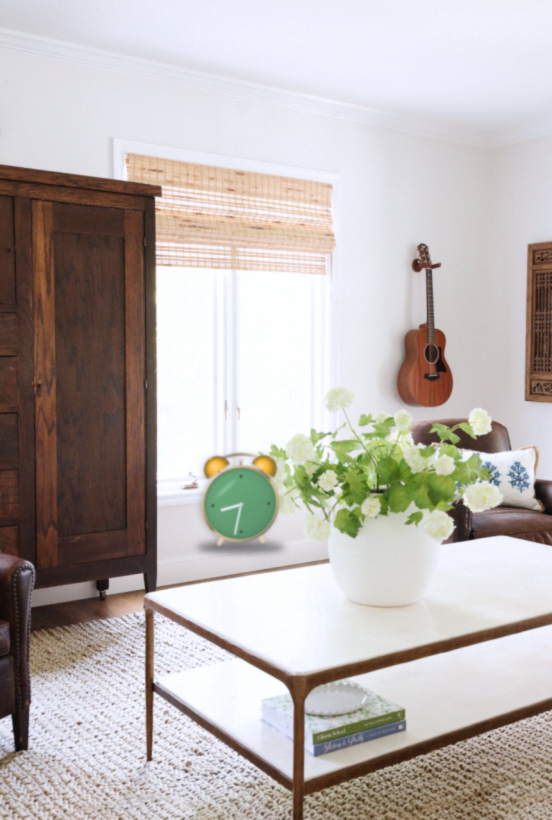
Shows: 8:32
